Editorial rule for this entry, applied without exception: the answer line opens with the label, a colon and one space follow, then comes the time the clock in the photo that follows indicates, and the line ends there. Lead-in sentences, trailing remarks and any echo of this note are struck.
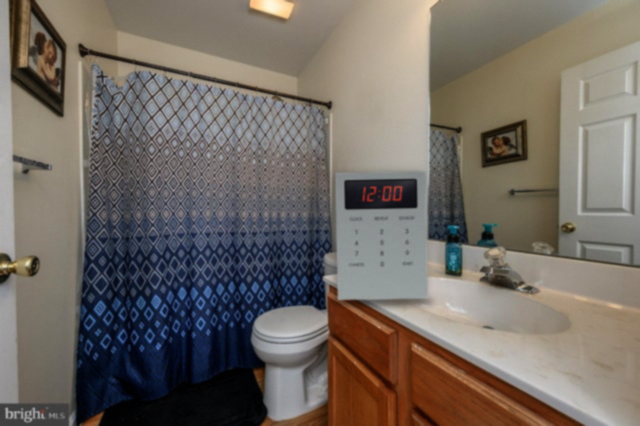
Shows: 12:00
